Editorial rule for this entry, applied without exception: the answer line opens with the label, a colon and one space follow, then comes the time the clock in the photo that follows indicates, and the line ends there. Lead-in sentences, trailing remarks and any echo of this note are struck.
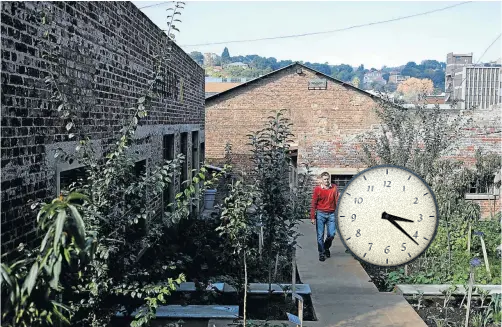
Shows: 3:22
